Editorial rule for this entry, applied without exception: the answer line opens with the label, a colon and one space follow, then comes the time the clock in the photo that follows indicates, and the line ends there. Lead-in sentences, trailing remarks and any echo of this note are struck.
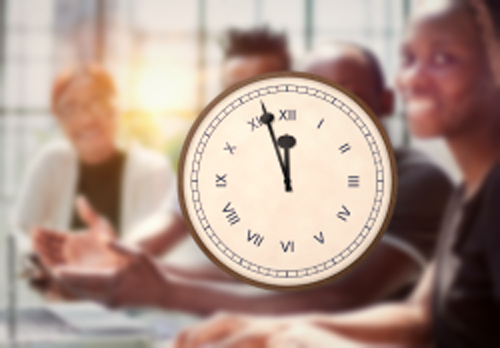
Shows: 11:57
